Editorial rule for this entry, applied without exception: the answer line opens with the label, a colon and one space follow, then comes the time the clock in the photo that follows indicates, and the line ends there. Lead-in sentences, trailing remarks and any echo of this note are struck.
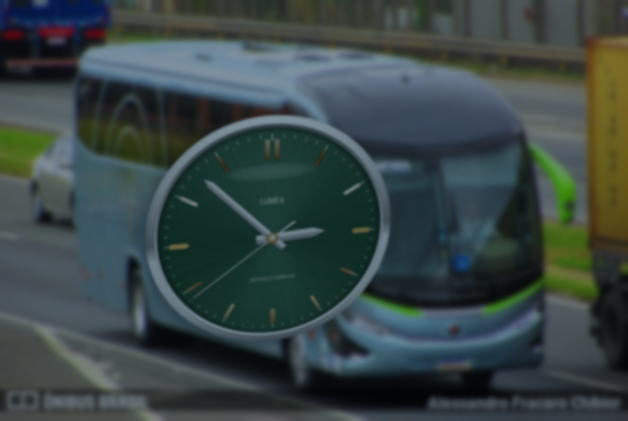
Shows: 2:52:39
